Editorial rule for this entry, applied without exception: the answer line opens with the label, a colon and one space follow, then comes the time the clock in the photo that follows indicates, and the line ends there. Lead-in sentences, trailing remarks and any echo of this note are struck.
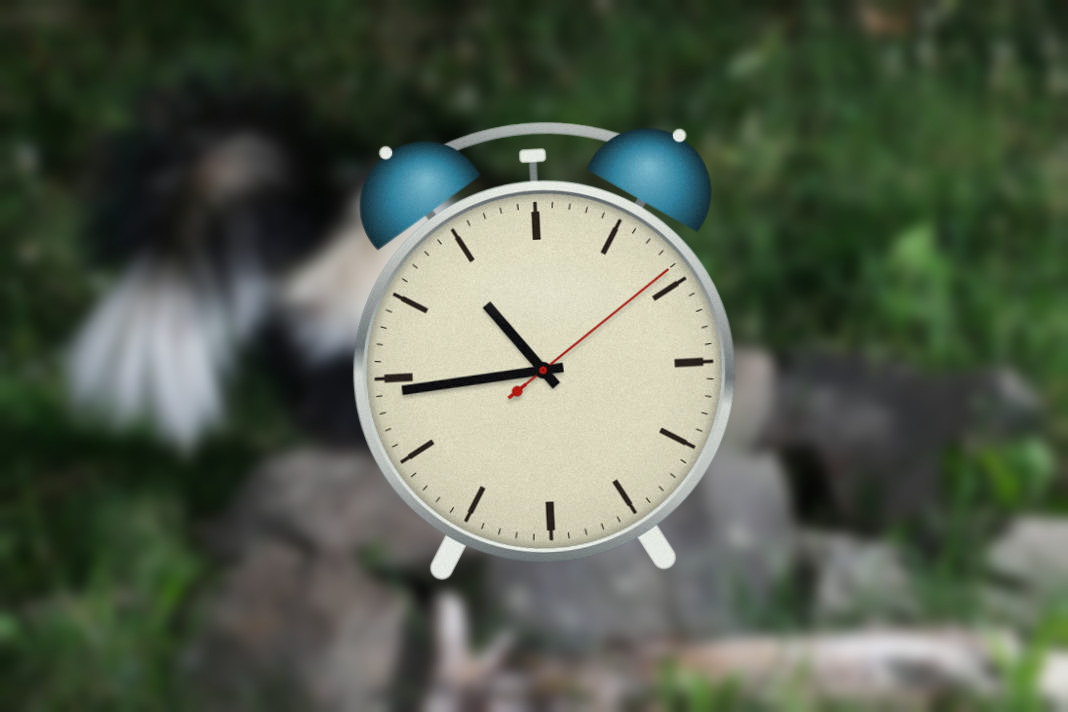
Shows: 10:44:09
